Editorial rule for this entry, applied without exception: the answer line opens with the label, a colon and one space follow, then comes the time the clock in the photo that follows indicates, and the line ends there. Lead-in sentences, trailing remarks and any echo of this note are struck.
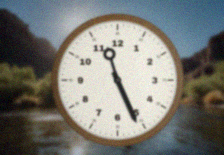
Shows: 11:26
